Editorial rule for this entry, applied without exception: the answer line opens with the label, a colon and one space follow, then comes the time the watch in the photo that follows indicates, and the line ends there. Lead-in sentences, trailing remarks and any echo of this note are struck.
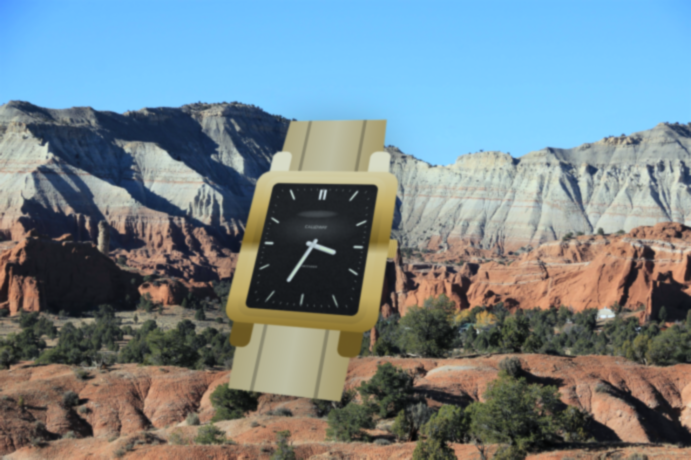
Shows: 3:34
